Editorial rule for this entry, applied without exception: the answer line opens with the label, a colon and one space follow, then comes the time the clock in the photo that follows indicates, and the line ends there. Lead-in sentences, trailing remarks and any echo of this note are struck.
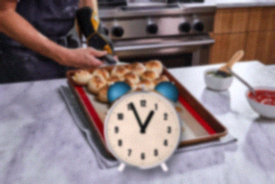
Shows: 12:56
